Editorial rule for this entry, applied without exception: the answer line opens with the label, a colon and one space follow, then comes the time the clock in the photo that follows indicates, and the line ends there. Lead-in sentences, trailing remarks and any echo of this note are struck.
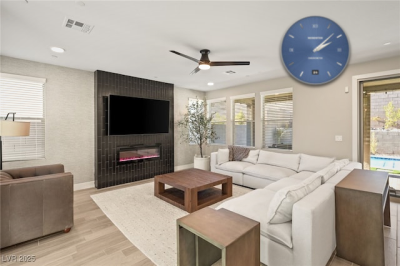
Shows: 2:08
